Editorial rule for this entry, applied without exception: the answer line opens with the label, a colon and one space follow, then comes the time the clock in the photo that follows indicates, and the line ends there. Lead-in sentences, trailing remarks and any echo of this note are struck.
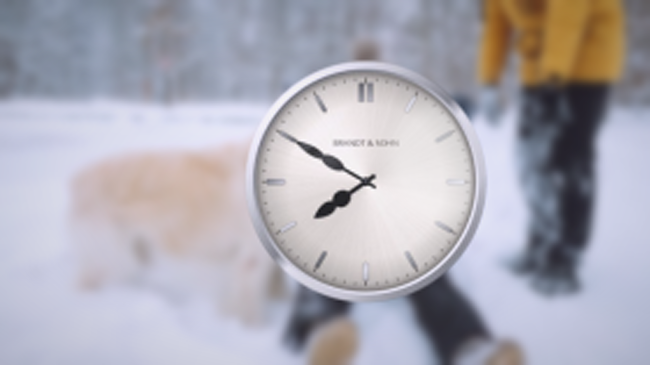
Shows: 7:50
